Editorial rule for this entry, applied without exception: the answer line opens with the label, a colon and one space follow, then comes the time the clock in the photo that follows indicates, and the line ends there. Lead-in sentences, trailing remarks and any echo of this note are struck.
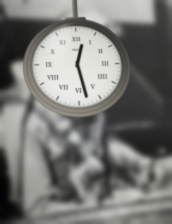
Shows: 12:28
